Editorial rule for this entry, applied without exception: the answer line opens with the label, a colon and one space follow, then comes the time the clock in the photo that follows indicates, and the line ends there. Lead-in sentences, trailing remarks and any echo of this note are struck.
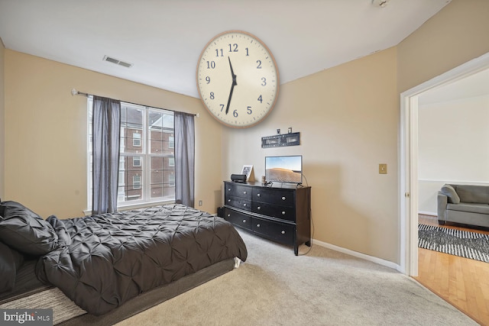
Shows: 11:33
